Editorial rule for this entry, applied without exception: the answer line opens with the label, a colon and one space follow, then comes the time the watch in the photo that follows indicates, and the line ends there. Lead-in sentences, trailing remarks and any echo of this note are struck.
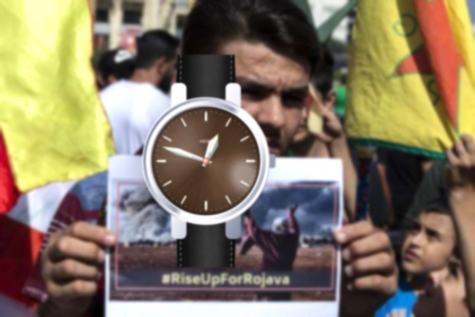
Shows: 12:48
